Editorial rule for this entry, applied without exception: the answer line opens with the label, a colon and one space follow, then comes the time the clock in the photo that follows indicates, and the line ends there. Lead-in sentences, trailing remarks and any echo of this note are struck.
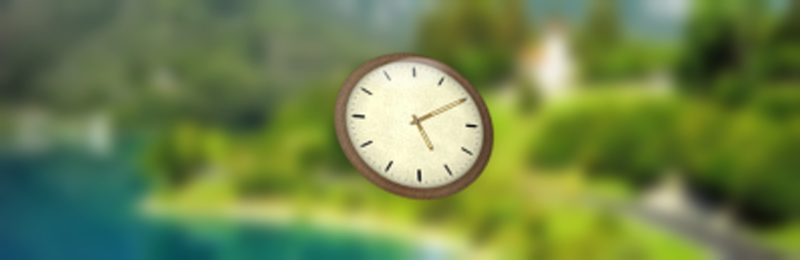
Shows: 5:10
